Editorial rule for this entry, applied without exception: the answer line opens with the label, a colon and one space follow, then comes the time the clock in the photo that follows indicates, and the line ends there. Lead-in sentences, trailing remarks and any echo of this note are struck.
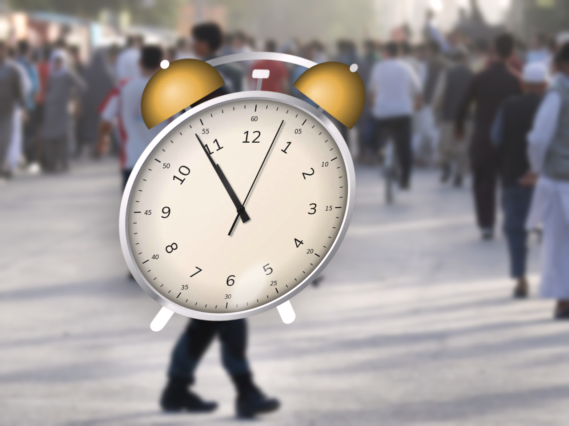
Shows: 10:54:03
